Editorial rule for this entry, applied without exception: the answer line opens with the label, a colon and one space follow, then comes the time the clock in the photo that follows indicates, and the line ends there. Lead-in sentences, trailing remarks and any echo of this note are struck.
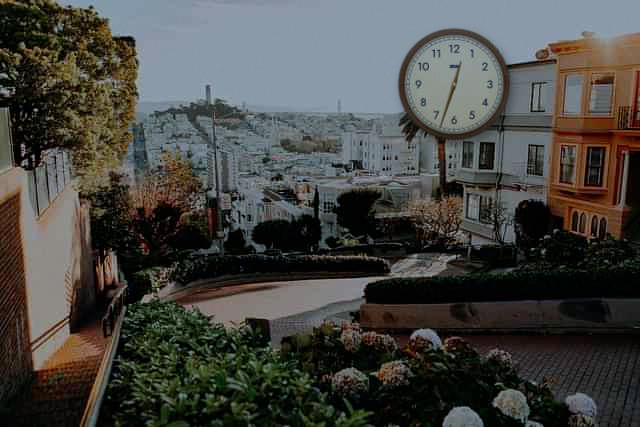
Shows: 12:33
